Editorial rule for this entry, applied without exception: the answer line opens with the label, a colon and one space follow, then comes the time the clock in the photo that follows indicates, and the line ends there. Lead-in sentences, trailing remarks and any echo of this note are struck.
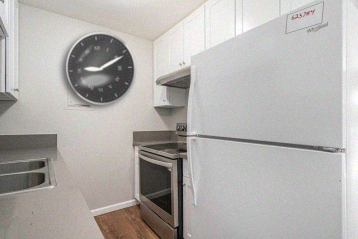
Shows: 9:11
